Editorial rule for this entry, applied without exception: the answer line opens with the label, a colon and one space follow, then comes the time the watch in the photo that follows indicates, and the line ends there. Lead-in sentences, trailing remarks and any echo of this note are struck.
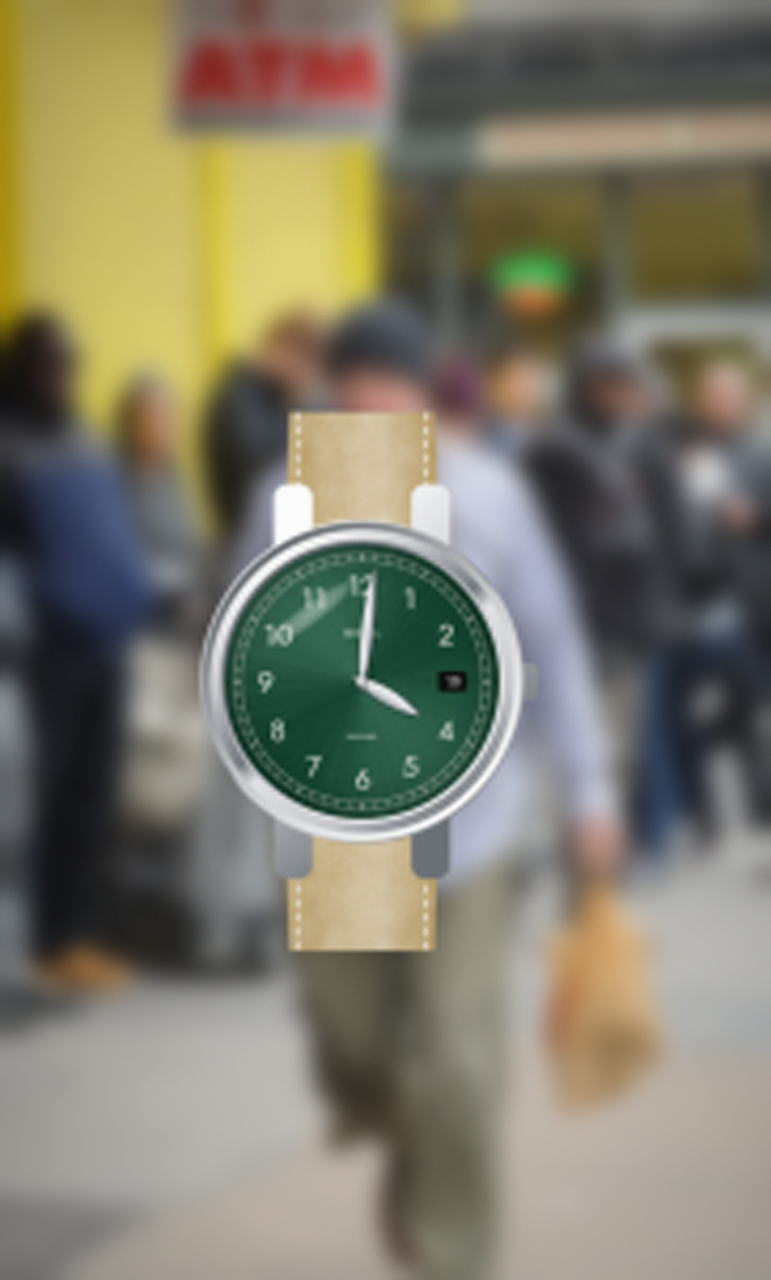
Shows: 4:01
